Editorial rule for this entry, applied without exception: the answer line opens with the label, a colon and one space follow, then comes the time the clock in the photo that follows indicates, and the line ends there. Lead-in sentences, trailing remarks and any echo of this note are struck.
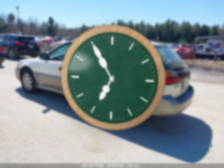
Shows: 6:55
